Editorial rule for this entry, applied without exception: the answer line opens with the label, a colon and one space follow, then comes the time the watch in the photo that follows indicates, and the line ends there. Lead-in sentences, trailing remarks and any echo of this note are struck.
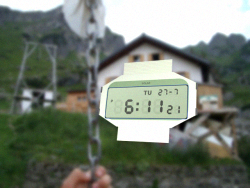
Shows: 6:11:21
